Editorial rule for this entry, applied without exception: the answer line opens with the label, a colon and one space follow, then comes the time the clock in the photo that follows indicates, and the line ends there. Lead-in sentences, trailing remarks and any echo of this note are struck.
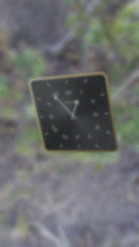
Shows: 12:54
